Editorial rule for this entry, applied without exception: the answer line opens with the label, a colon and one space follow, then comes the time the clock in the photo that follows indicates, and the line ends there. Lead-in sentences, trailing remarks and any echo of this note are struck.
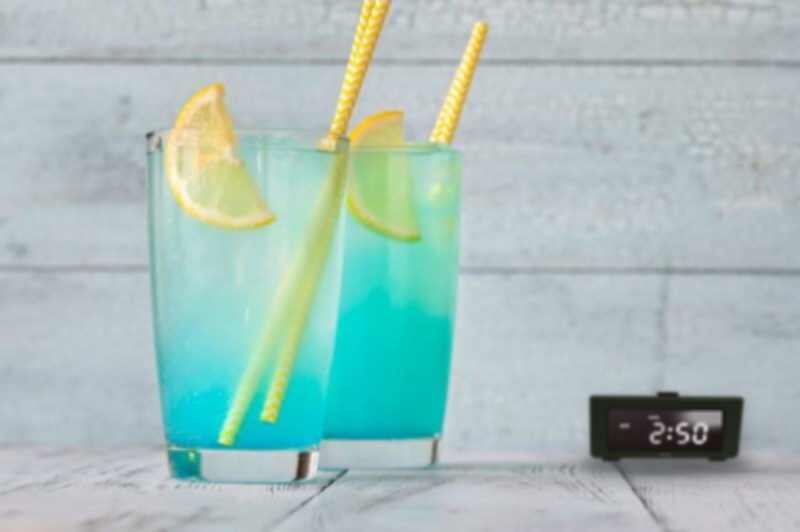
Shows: 2:50
